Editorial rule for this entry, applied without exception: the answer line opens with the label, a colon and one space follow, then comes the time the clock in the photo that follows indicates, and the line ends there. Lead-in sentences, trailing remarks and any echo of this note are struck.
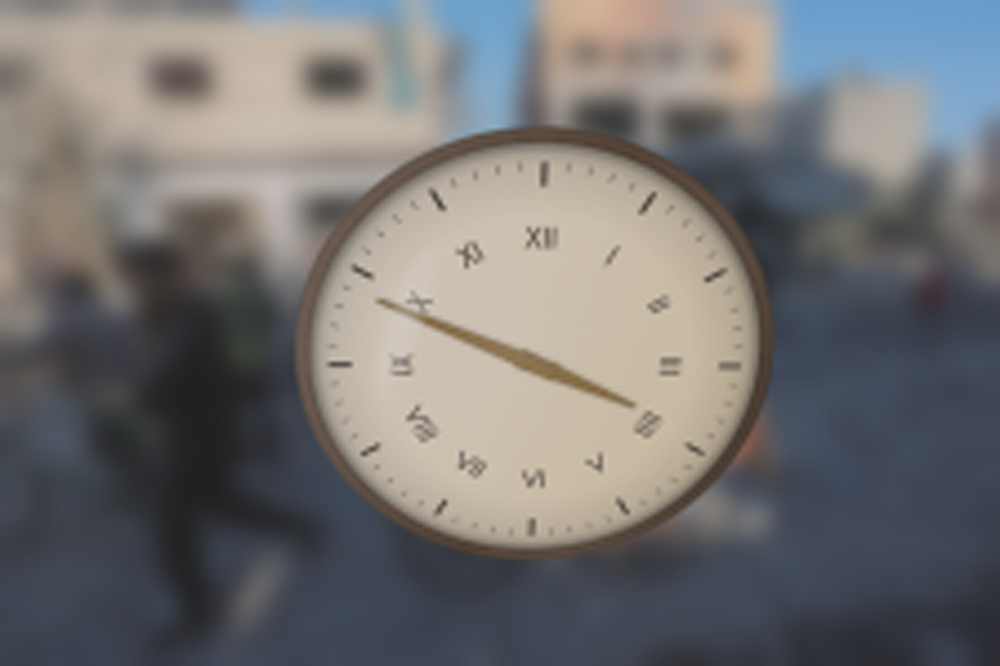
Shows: 3:49
